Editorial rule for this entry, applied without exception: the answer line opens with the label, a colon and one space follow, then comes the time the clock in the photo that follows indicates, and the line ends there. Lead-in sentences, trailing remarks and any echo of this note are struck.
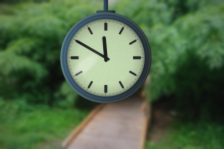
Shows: 11:50
